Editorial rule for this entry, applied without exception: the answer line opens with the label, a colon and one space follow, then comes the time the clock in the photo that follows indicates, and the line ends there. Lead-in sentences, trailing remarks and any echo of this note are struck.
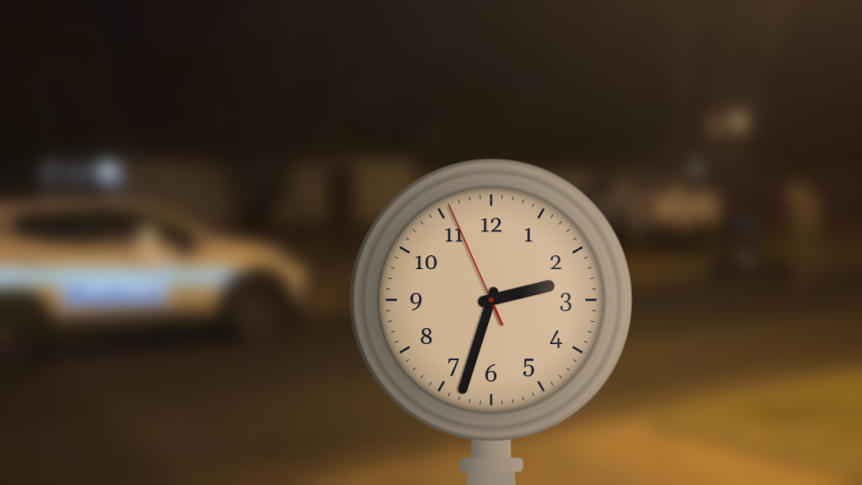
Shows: 2:32:56
